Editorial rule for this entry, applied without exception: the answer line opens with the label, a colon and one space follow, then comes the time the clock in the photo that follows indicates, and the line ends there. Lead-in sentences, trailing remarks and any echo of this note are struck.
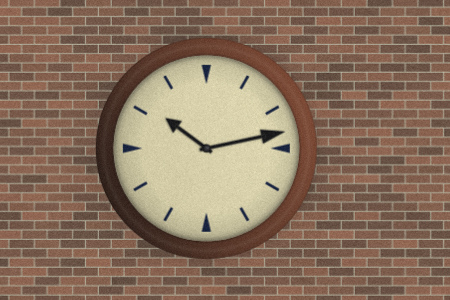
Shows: 10:13
